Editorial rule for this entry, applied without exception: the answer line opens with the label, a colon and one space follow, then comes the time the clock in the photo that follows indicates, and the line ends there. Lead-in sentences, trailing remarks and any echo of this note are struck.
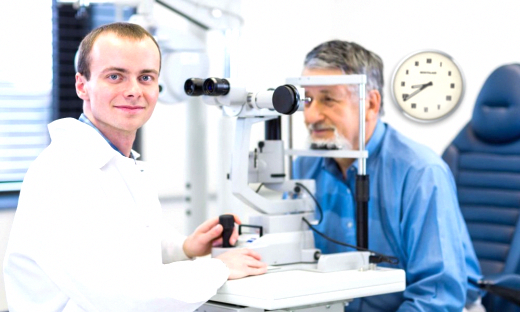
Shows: 8:39
